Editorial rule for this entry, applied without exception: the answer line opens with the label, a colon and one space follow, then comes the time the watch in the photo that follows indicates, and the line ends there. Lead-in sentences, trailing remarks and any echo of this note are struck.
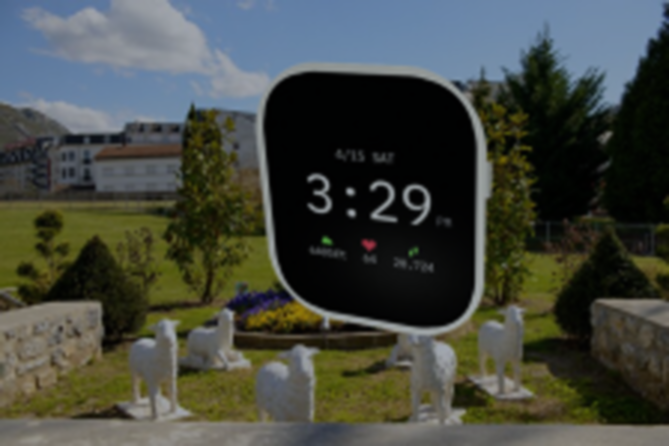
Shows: 3:29
